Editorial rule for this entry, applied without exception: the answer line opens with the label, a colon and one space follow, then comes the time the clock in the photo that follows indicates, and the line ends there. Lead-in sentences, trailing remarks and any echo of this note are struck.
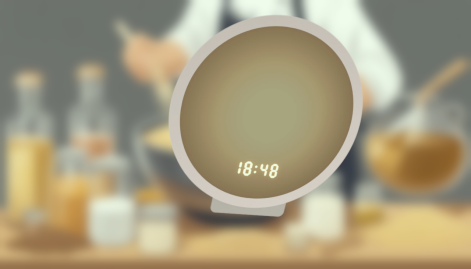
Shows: 18:48
